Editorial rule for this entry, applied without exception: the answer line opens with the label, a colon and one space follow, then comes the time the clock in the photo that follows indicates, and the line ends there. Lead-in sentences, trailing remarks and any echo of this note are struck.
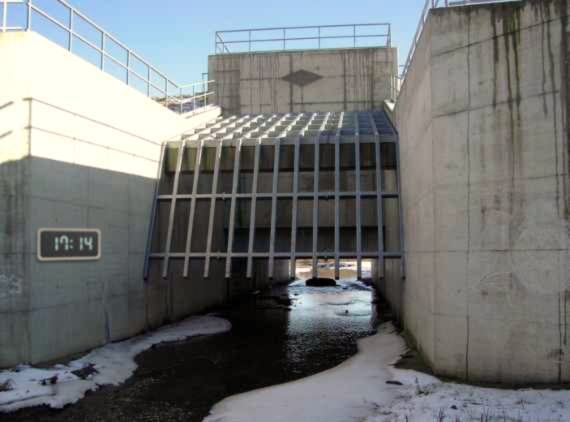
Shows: 17:14
